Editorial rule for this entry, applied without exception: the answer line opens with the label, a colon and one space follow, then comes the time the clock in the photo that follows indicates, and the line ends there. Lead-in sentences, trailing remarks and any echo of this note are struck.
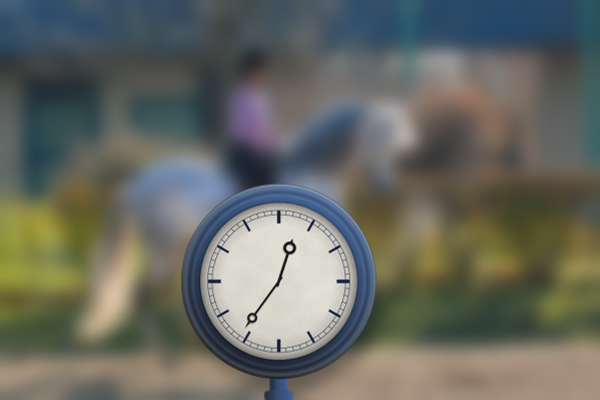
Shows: 12:36
